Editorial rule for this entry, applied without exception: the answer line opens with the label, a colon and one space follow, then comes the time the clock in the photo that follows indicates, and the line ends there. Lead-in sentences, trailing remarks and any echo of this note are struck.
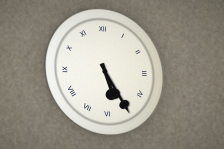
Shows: 5:25
